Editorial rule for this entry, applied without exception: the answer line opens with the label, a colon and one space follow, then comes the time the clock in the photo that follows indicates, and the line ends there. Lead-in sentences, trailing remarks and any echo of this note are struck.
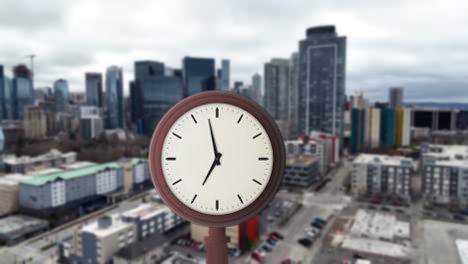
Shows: 6:58
